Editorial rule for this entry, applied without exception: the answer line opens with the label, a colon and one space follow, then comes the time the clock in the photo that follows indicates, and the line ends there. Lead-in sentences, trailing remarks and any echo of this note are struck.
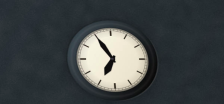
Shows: 6:55
